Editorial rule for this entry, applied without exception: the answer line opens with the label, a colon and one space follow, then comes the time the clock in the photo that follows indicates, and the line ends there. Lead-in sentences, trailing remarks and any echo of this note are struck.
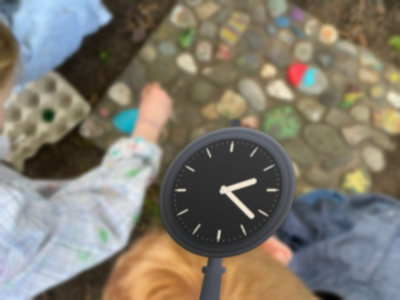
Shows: 2:22
